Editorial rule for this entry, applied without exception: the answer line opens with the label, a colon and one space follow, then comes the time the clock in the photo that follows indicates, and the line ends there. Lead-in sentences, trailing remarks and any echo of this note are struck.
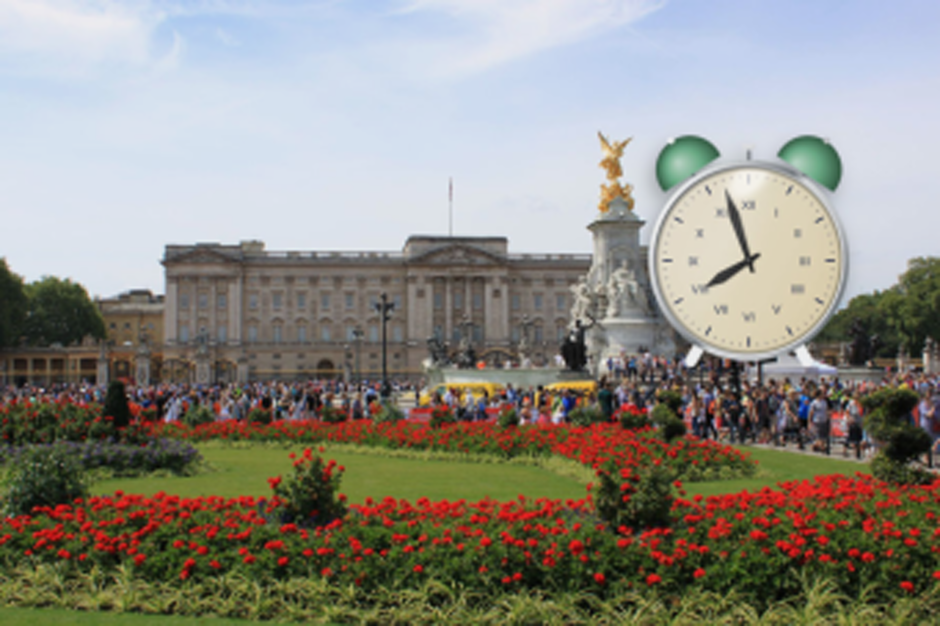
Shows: 7:57
